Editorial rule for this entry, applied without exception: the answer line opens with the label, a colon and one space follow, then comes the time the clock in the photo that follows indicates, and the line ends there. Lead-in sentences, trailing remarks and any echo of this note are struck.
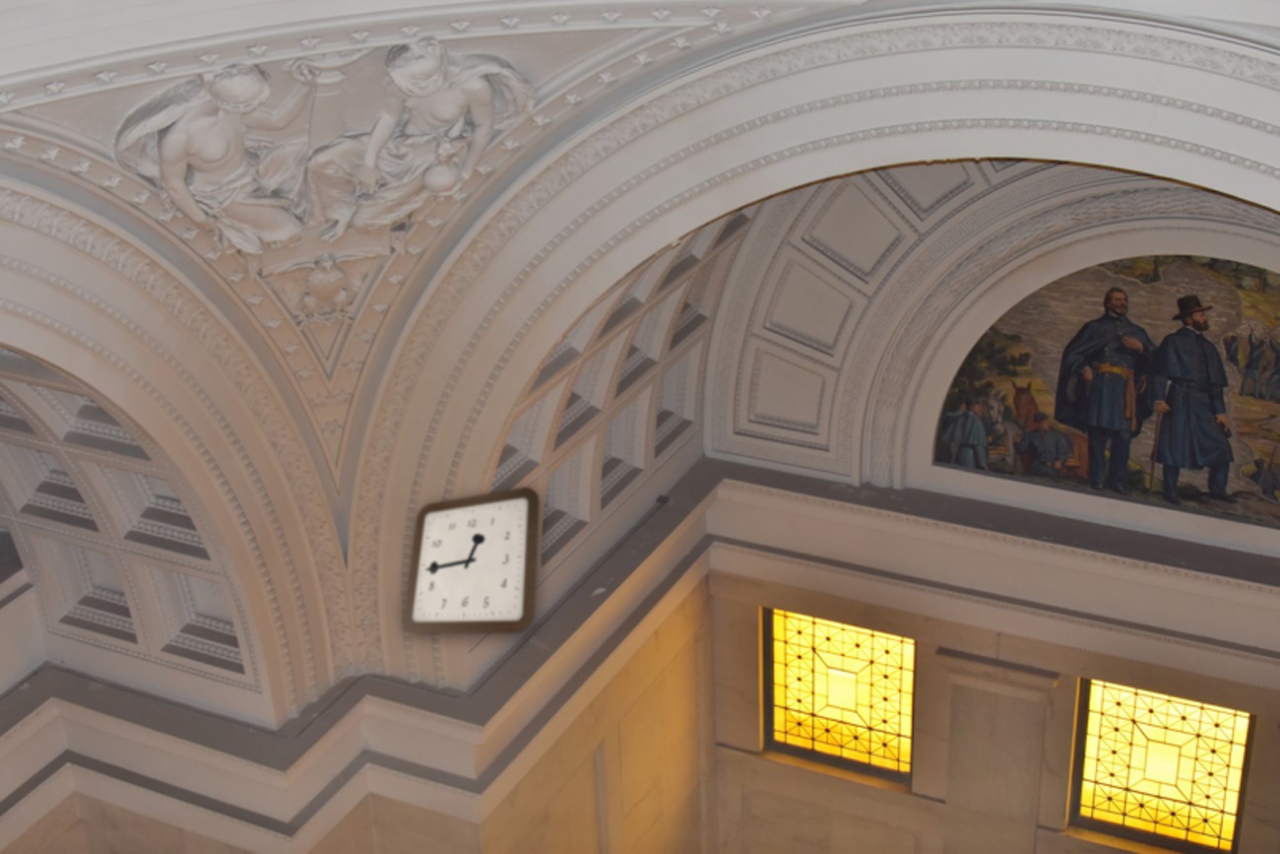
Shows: 12:44
